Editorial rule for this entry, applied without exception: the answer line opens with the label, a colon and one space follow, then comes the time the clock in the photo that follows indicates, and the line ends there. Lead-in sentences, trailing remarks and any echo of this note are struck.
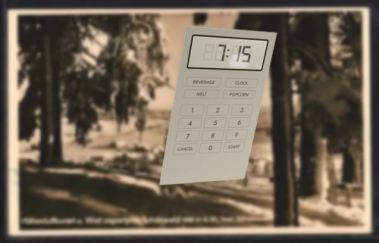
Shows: 7:15
